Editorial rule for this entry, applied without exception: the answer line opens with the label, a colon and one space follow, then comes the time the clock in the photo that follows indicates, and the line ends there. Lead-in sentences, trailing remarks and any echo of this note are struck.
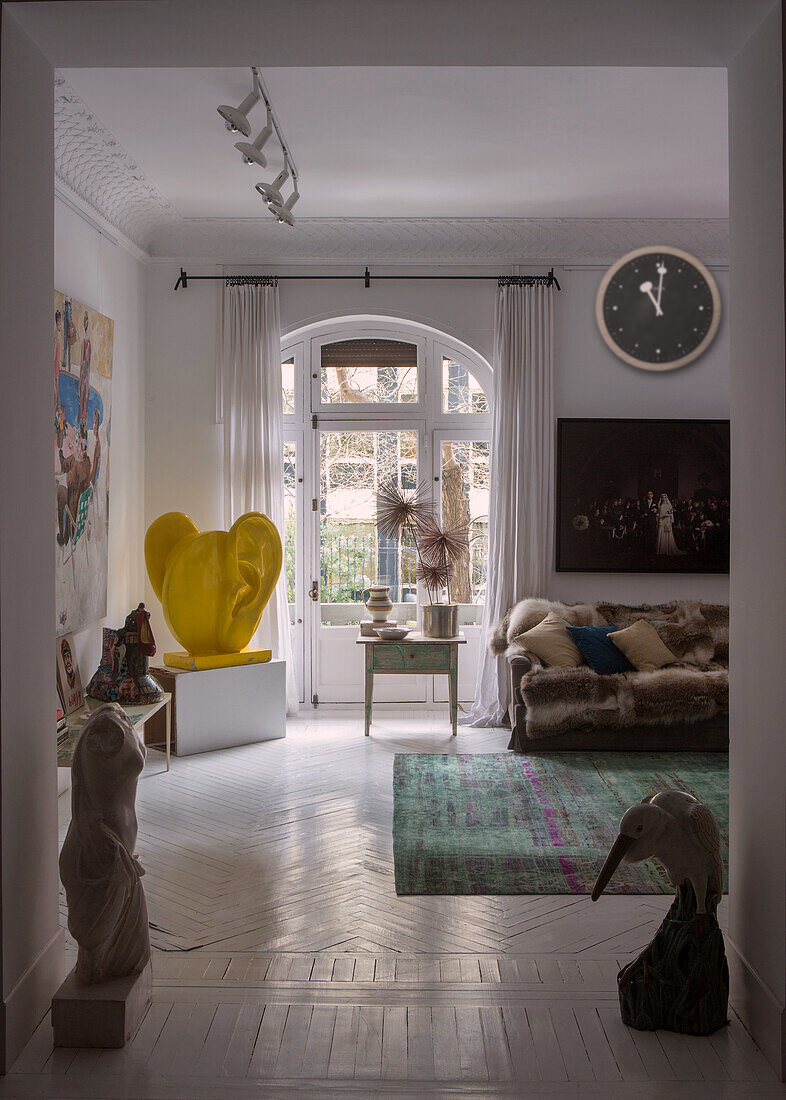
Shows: 11:01
